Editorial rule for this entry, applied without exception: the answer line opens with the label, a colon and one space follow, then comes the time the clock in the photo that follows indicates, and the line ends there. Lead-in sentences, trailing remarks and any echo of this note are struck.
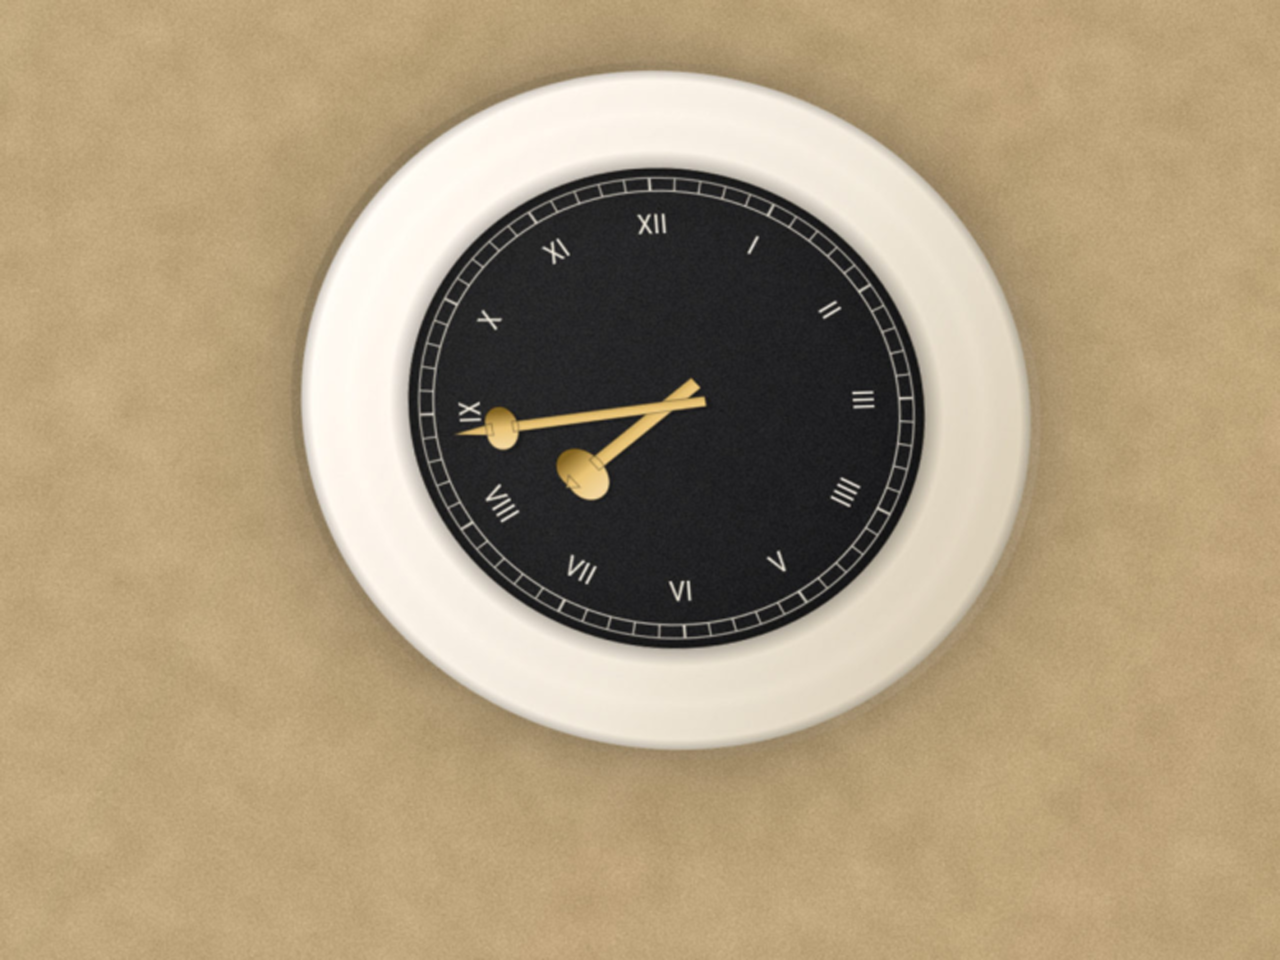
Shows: 7:44
